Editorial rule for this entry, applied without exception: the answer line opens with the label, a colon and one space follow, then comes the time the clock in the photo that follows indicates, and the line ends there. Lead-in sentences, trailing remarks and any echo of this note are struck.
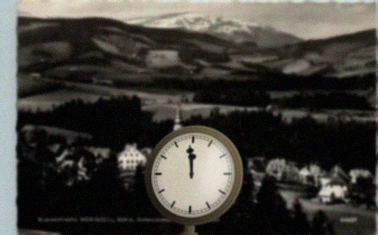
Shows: 11:59
